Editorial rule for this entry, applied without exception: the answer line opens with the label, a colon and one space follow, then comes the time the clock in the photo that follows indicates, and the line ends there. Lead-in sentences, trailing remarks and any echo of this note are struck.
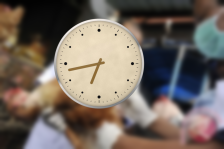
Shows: 6:43
